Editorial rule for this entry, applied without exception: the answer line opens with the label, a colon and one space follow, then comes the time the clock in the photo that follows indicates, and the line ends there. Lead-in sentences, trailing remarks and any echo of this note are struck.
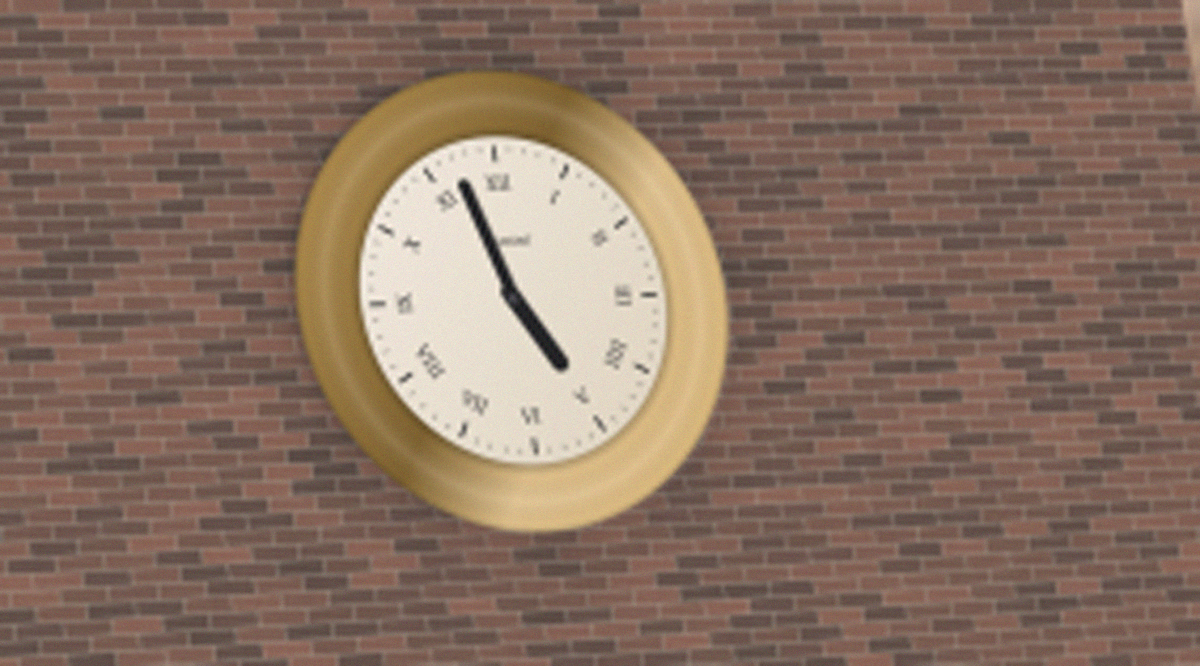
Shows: 4:57
